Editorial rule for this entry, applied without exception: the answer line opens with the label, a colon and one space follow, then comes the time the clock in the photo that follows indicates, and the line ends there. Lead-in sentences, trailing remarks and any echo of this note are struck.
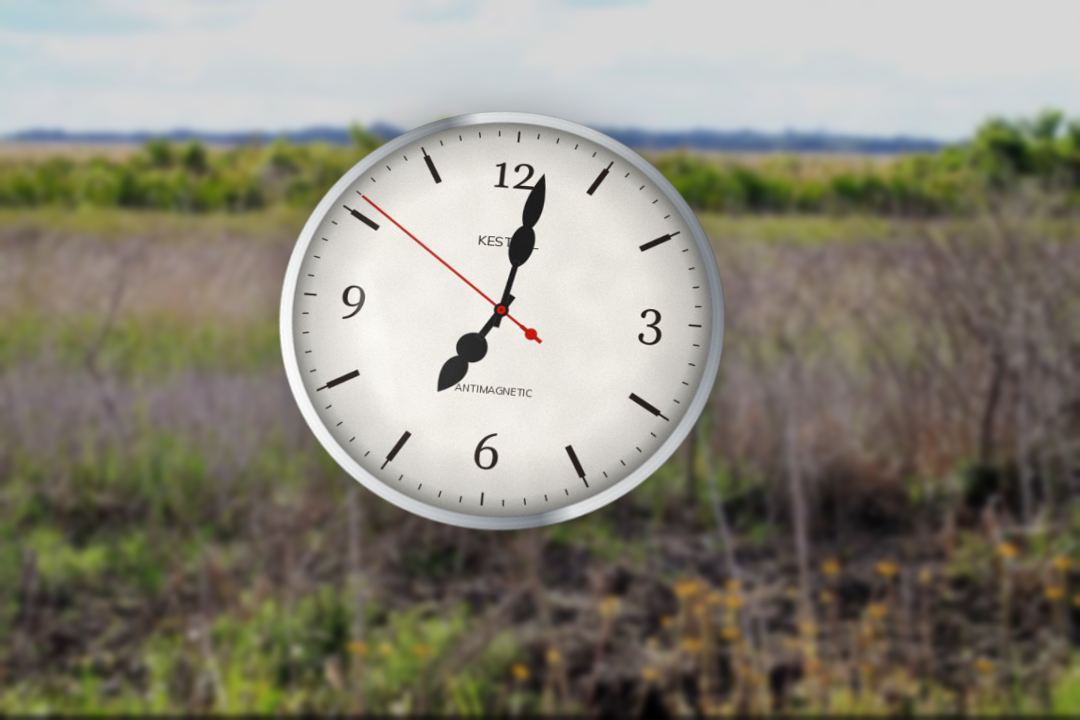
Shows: 7:01:51
